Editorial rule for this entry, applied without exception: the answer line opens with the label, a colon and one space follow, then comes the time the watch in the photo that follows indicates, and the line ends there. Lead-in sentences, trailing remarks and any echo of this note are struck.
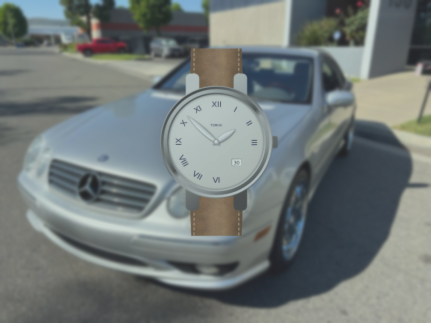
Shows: 1:52
